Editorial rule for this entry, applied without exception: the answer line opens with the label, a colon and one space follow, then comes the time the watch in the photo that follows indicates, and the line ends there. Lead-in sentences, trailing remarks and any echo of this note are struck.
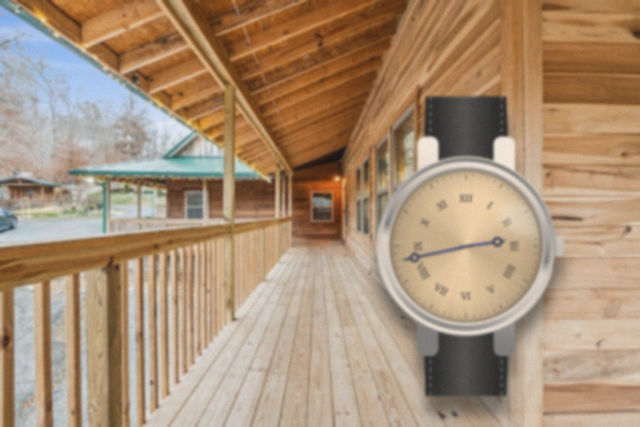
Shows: 2:43
